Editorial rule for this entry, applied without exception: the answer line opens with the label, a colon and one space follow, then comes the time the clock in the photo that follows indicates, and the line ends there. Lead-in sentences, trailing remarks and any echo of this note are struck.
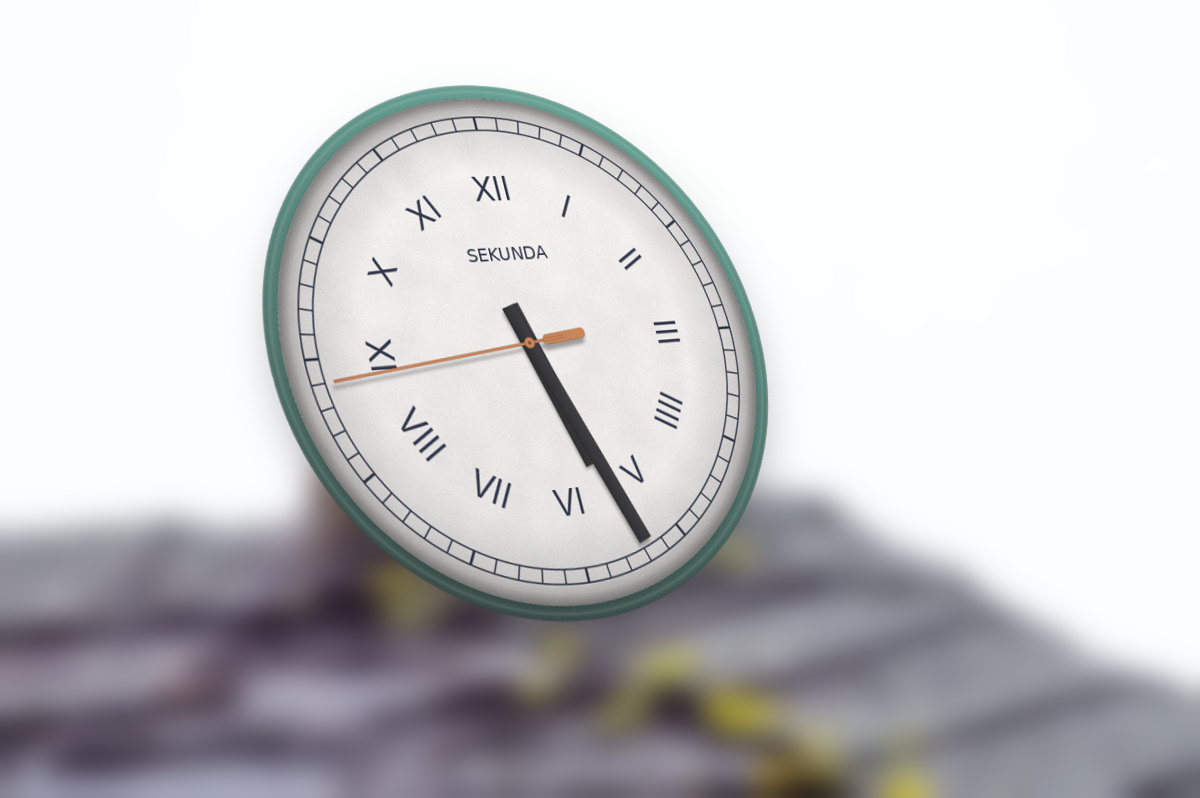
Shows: 5:26:44
